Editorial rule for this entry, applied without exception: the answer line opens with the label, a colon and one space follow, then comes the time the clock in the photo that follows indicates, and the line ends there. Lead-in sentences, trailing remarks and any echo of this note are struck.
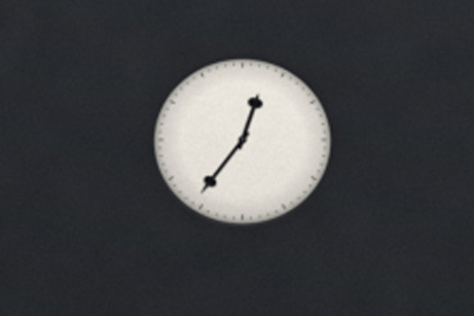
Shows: 12:36
